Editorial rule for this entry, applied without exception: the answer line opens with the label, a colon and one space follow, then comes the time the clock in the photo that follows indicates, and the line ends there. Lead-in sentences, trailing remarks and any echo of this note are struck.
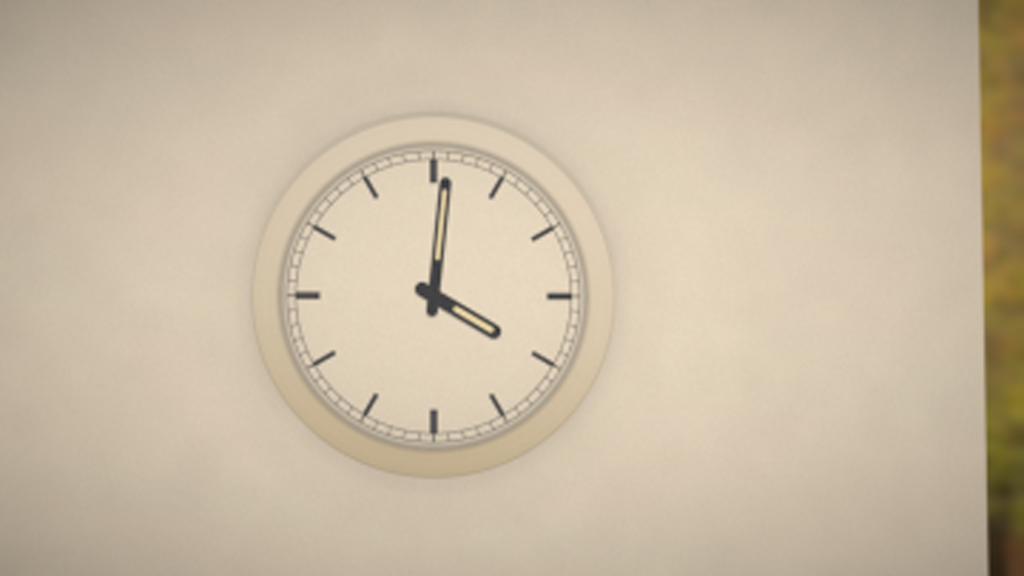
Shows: 4:01
